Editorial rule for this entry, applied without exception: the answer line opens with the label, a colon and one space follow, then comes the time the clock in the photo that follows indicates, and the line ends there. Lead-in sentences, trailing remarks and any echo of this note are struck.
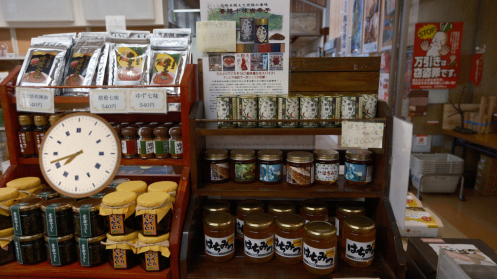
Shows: 7:42
